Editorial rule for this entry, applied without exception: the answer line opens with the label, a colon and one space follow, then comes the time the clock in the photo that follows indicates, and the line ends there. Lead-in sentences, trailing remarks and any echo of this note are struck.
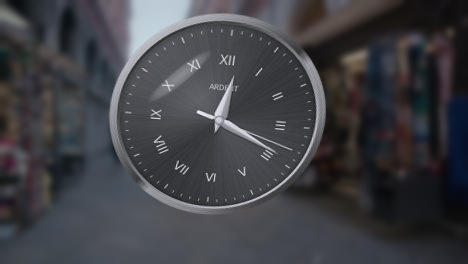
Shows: 12:19:18
